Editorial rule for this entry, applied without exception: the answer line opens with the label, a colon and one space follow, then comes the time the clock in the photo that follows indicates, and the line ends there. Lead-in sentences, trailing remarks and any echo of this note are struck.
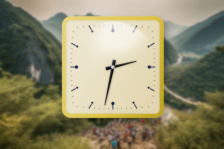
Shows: 2:32
